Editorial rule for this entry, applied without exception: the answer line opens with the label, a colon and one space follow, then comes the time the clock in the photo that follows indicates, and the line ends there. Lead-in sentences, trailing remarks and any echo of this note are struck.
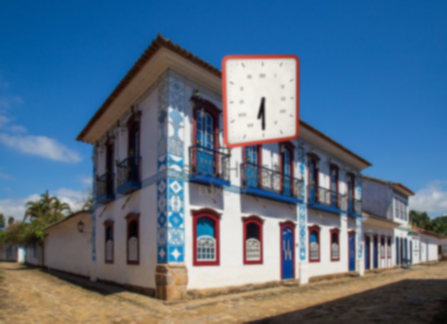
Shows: 6:30
